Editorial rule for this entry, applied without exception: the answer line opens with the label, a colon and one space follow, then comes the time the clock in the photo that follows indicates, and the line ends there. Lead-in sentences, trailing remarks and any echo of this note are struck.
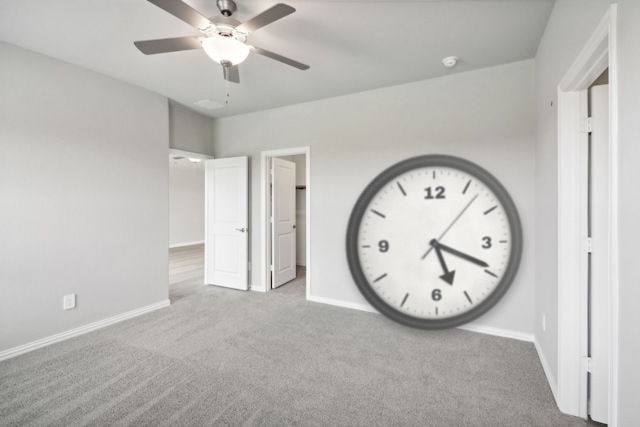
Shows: 5:19:07
